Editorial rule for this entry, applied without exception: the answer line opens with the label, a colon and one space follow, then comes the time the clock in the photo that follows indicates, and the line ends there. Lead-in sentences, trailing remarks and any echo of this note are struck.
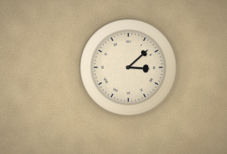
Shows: 3:08
